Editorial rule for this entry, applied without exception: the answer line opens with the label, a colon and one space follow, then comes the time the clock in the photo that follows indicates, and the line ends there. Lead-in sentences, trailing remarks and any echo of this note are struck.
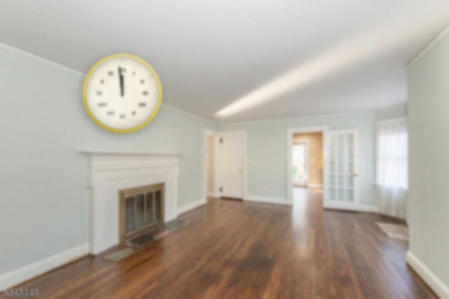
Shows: 11:59
